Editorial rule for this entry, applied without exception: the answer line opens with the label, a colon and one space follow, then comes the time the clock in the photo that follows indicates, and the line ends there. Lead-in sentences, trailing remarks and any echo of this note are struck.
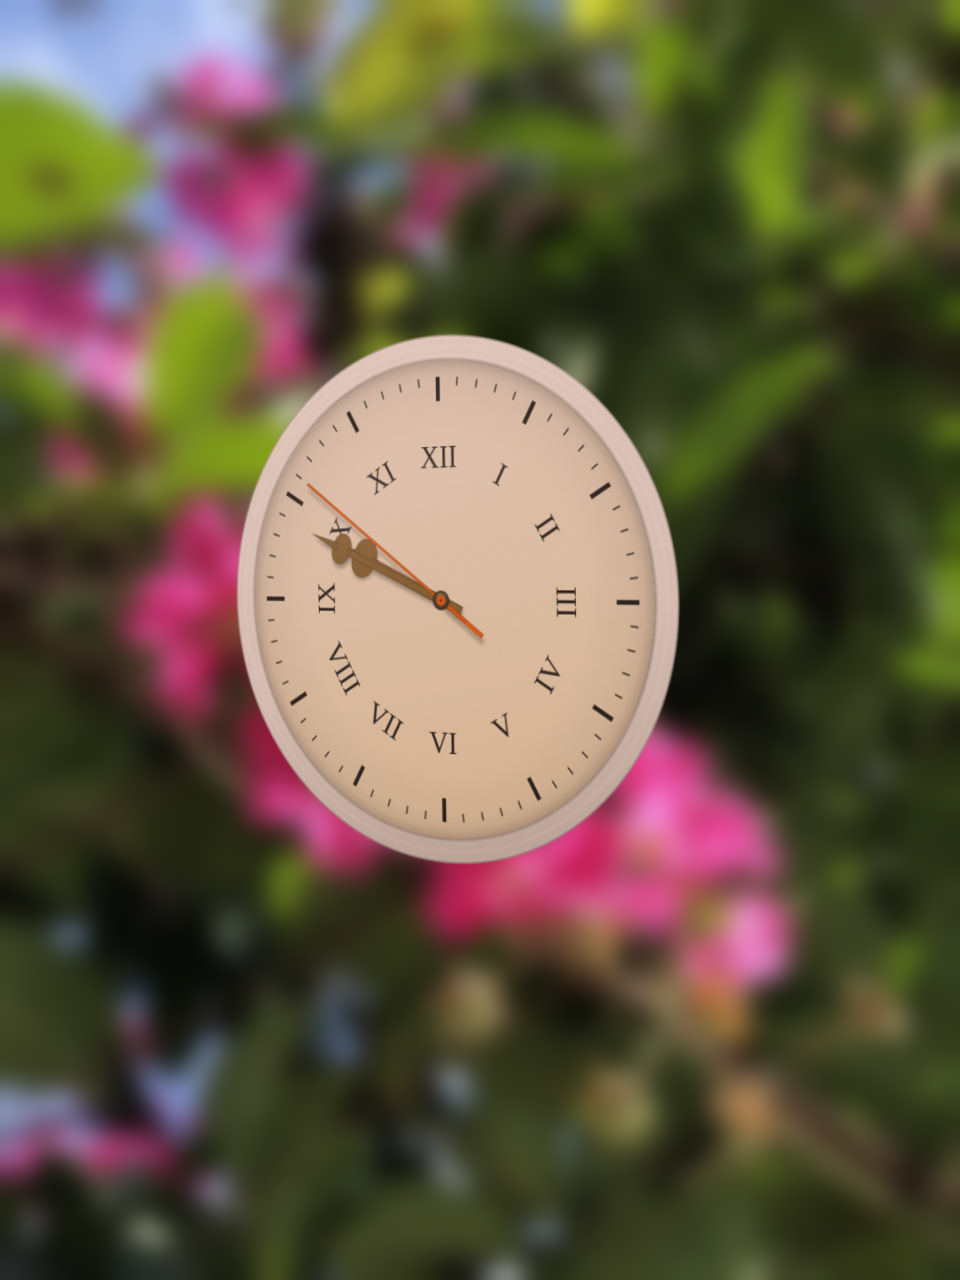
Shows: 9:48:51
